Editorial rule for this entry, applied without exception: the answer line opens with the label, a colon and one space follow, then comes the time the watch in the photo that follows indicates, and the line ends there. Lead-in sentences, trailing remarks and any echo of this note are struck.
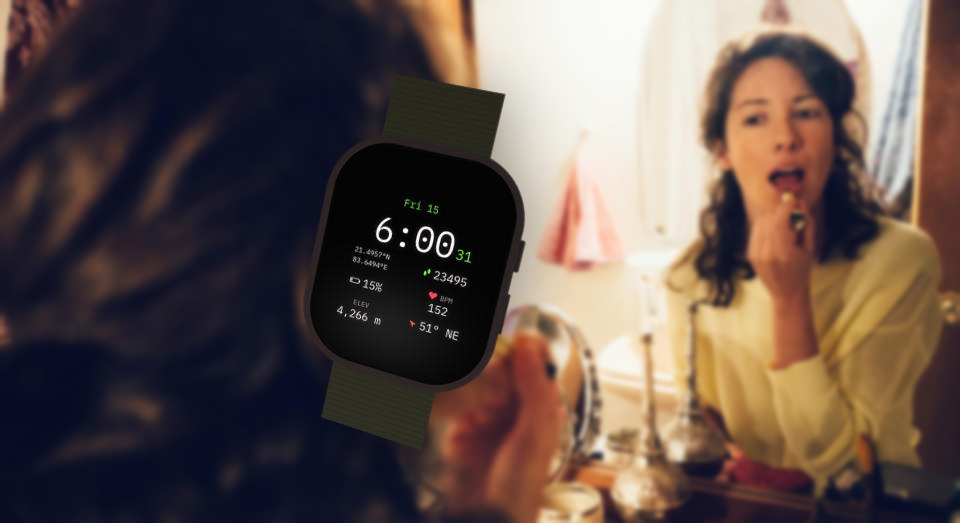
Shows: 6:00:31
